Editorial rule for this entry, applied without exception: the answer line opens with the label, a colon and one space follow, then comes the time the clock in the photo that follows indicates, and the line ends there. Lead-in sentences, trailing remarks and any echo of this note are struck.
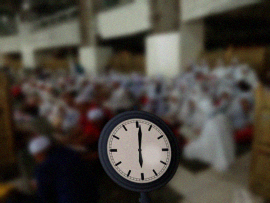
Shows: 6:01
